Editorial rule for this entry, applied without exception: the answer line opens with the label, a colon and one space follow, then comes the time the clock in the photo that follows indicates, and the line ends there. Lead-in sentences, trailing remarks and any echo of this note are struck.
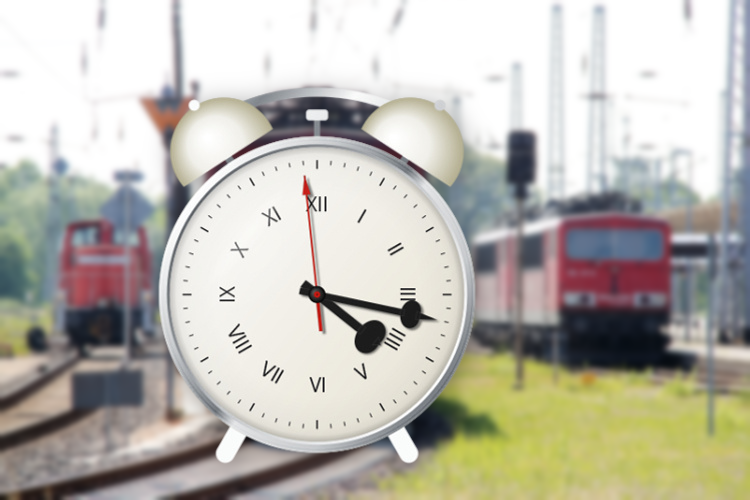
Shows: 4:16:59
